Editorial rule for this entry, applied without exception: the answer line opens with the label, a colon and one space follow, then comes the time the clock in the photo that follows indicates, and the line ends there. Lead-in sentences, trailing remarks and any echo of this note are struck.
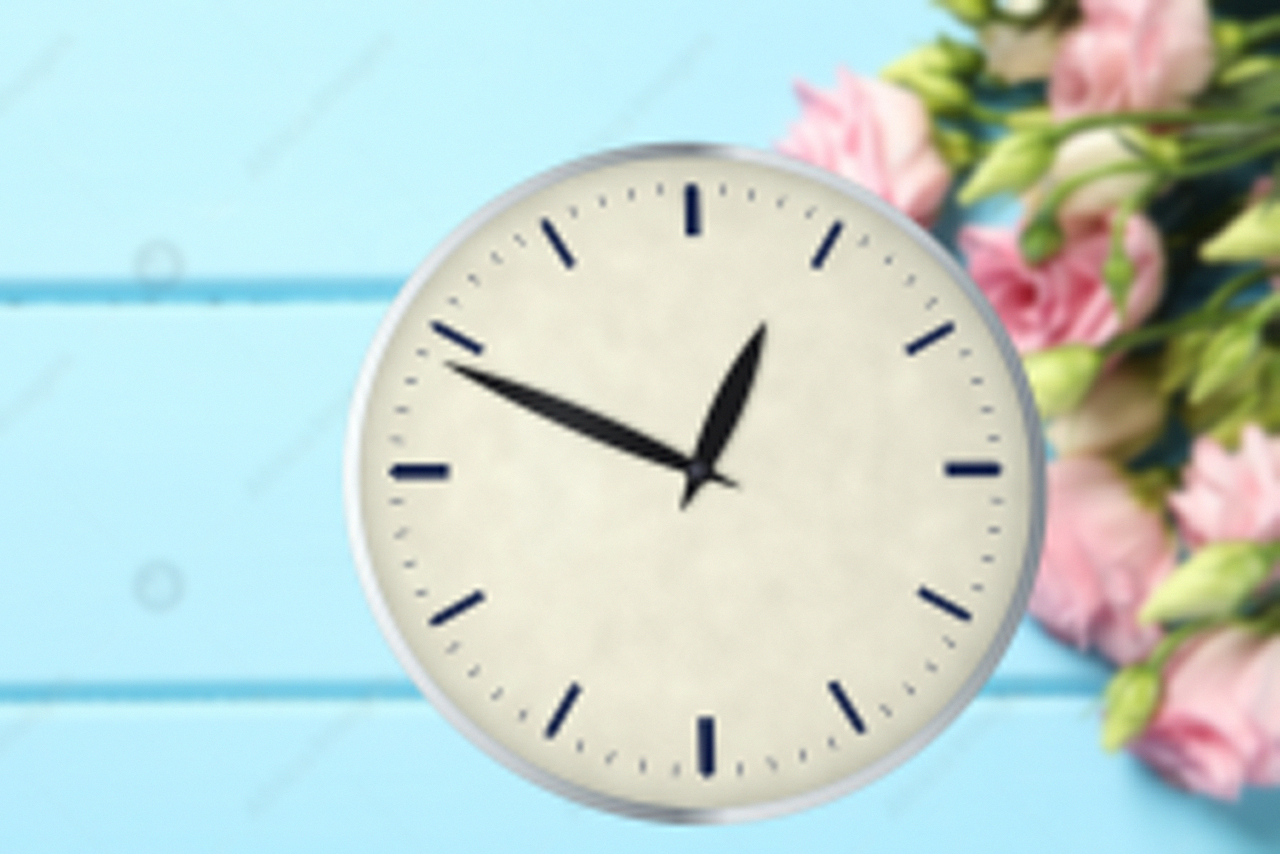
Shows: 12:49
